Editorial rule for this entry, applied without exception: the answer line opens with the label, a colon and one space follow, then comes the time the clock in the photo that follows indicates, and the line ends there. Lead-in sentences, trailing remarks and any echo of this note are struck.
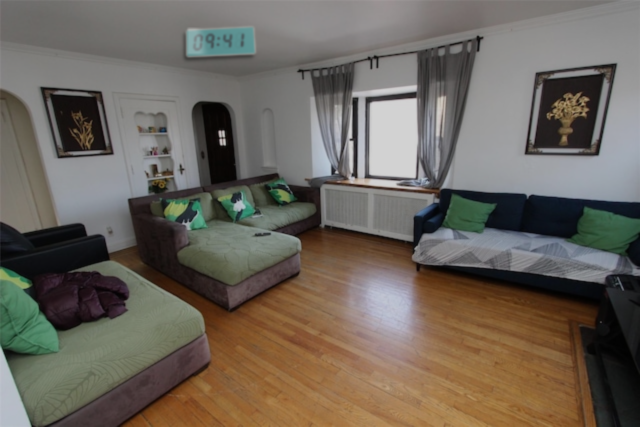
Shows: 9:41
